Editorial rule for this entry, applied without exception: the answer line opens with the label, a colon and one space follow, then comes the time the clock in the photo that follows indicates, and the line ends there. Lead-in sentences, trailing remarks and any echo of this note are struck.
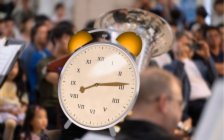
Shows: 8:14
